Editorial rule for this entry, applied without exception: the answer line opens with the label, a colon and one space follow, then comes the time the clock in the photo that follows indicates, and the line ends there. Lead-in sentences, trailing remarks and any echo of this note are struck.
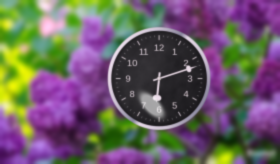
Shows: 6:12
